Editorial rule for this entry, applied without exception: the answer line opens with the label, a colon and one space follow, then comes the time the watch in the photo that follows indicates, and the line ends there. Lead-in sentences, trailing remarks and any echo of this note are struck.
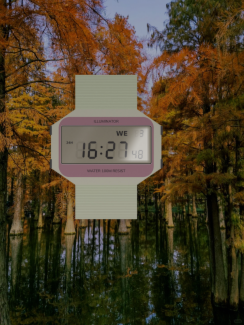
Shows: 16:27:48
